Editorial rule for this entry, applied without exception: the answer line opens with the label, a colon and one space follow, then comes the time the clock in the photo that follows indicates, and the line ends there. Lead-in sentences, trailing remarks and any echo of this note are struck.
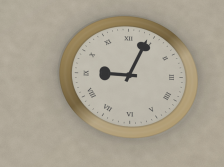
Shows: 9:04
